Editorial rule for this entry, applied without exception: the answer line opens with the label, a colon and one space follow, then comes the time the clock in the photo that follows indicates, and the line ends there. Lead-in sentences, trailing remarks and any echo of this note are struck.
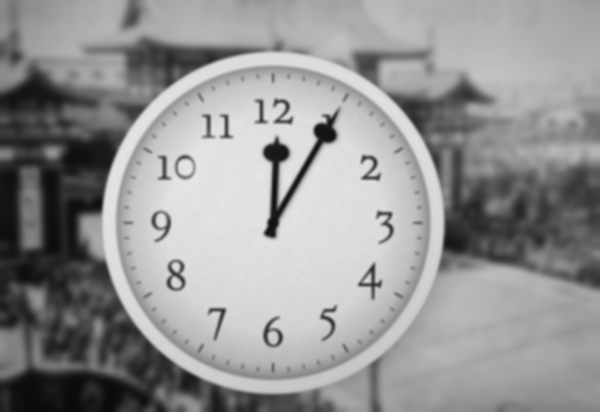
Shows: 12:05
